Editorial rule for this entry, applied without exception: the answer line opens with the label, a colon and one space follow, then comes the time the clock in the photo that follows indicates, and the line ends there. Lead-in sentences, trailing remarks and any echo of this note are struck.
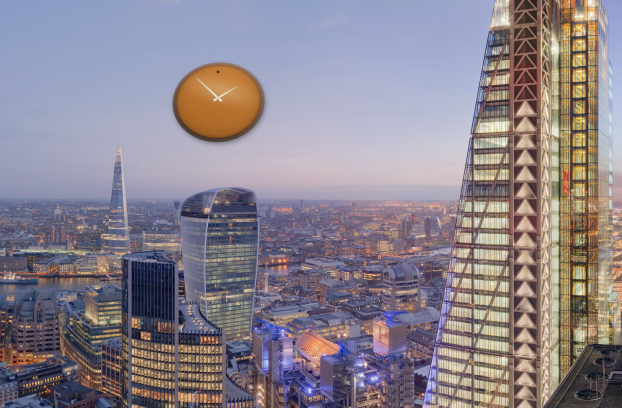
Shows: 1:53
